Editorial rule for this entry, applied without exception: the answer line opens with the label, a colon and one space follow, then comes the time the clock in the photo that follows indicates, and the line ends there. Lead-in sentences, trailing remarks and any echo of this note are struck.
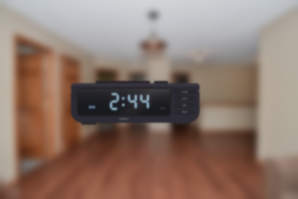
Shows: 2:44
